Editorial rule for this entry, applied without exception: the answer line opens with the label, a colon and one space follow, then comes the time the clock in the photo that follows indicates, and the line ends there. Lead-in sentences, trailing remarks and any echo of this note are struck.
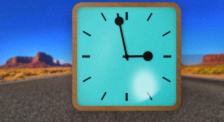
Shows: 2:58
